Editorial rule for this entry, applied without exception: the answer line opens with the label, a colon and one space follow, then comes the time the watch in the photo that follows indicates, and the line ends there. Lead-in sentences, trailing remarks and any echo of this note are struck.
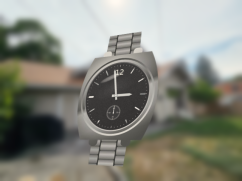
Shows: 2:58
